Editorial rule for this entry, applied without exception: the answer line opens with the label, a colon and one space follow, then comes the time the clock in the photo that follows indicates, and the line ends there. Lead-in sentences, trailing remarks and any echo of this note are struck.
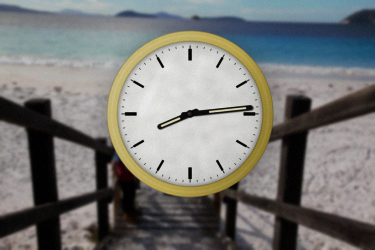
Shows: 8:14
